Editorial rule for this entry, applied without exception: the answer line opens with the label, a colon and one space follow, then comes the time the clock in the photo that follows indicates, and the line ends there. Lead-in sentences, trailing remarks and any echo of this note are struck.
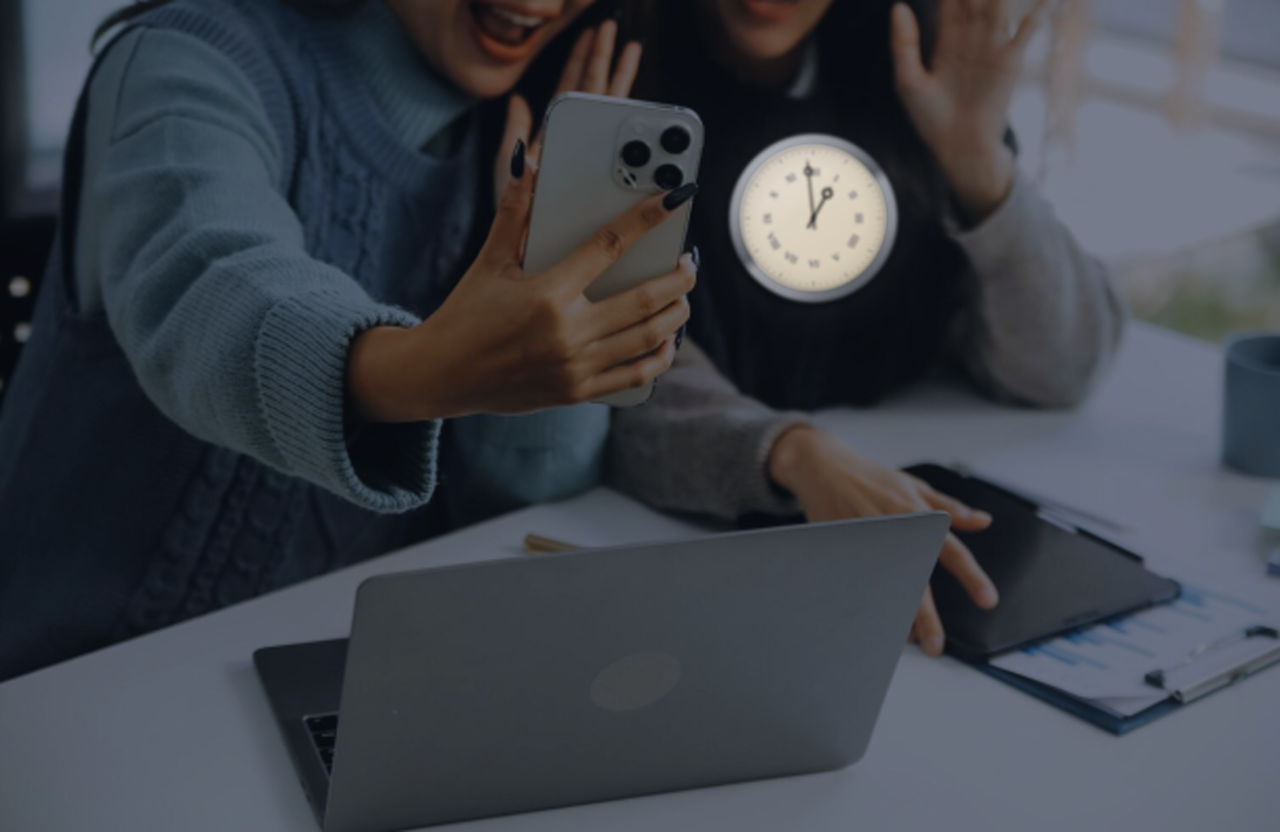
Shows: 12:59
